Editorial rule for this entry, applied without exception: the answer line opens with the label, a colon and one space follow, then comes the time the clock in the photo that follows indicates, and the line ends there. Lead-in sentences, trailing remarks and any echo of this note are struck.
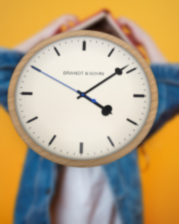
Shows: 4:08:50
